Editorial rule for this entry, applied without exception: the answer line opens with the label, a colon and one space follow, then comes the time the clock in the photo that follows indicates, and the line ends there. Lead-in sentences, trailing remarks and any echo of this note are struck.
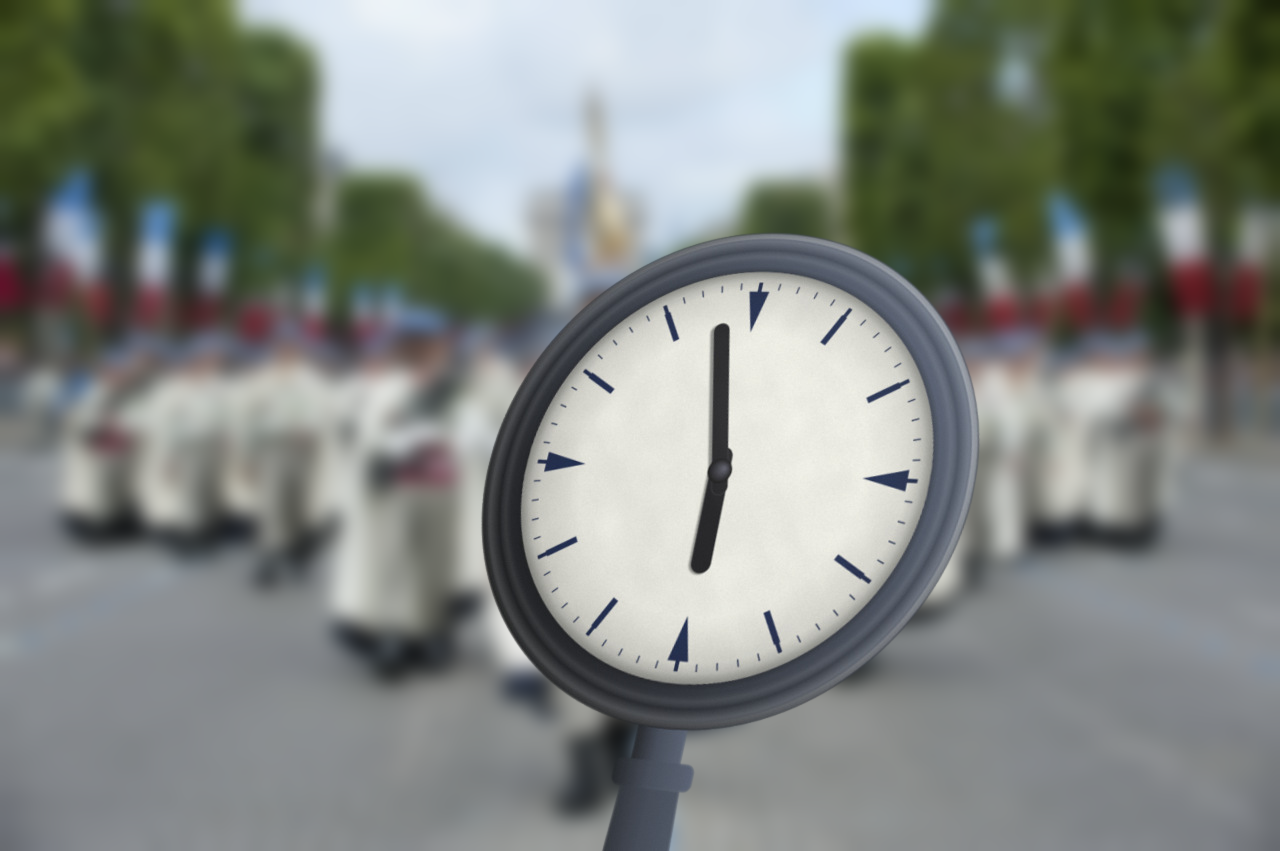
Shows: 5:58
